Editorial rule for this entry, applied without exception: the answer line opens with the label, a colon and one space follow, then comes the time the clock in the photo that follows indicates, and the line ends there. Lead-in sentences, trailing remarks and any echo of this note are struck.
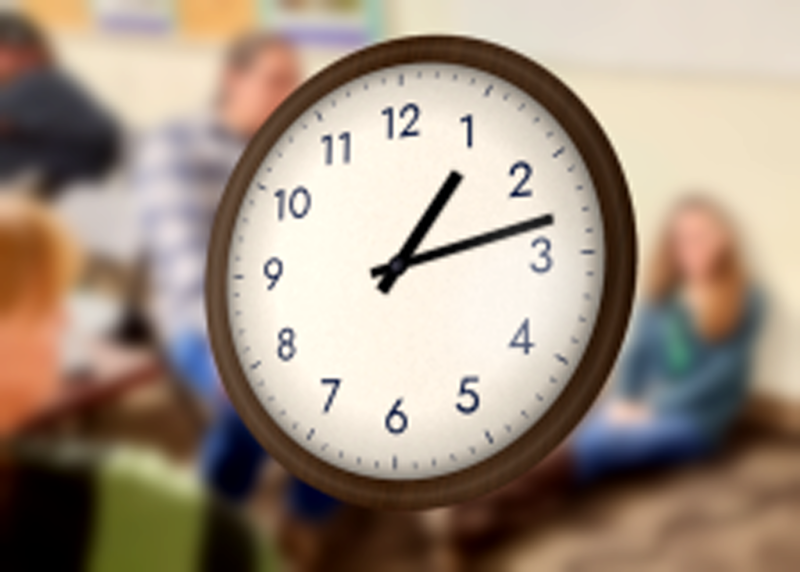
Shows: 1:13
